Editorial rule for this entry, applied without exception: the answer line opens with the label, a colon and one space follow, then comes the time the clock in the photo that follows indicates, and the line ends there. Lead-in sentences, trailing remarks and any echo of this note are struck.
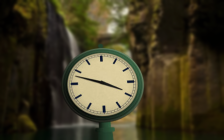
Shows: 3:48
